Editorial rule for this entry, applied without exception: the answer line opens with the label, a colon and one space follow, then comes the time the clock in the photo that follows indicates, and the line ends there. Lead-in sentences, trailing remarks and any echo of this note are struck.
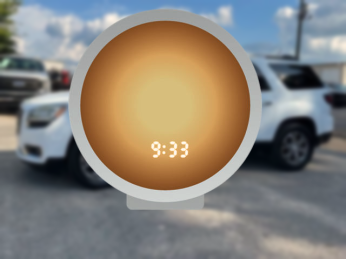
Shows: 9:33
